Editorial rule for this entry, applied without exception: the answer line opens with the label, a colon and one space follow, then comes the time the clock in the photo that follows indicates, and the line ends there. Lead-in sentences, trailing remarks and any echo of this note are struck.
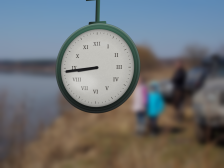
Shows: 8:44
